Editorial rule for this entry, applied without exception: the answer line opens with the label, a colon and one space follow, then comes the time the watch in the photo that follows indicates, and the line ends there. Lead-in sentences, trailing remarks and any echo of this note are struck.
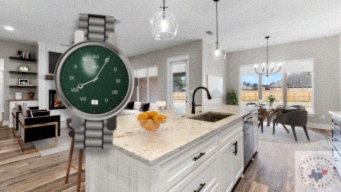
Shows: 8:05
